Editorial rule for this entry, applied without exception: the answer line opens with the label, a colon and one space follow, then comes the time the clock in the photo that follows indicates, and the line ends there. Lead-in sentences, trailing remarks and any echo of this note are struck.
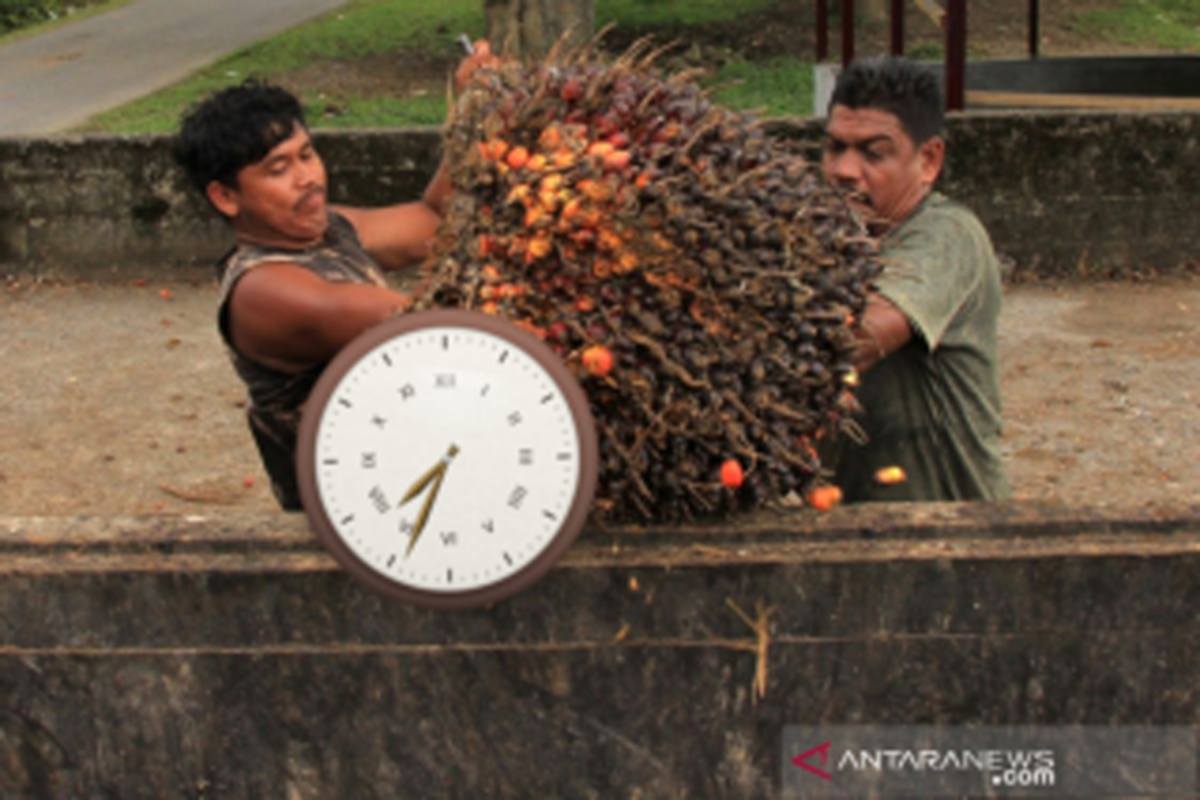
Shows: 7:34
